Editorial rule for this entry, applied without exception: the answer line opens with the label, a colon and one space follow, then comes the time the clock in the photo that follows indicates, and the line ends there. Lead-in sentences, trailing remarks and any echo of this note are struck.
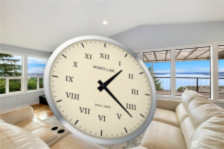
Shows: 1:22
